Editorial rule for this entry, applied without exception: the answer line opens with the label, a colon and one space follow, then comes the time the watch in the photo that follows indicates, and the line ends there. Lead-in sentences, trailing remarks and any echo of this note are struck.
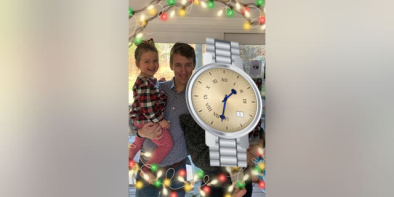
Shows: 1:32
